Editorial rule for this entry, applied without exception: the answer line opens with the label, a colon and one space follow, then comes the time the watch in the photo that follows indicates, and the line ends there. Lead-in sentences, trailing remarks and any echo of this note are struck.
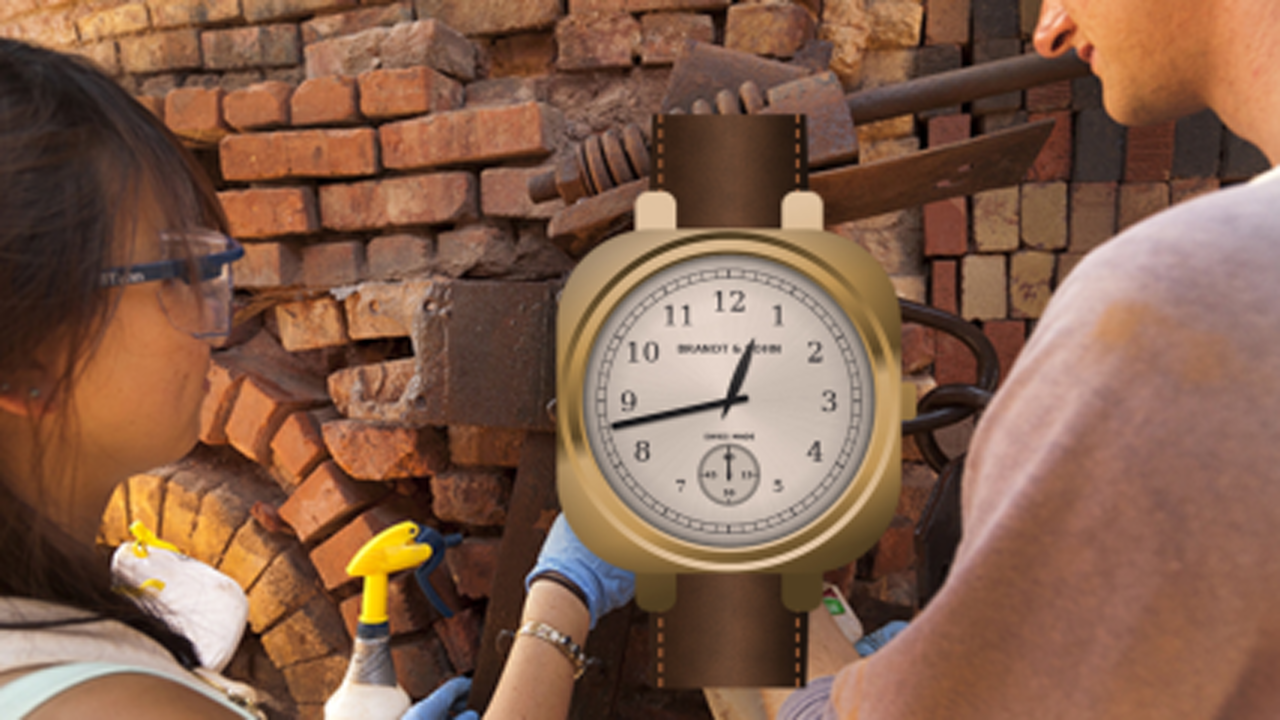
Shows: 12:43
